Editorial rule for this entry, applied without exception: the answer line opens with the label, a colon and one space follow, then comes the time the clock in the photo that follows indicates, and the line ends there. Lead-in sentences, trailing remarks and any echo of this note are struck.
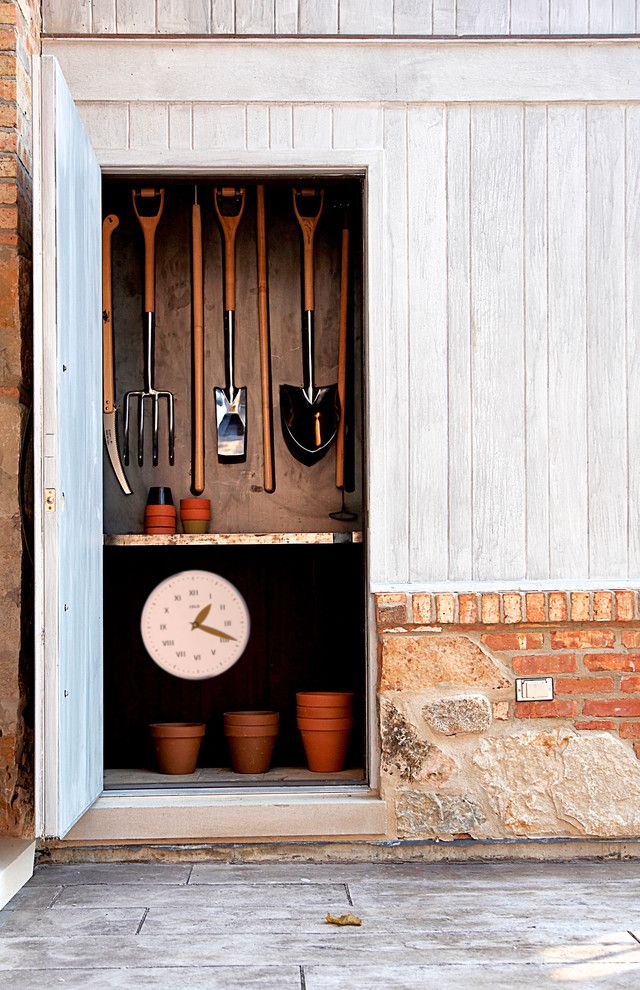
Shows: 1:19
